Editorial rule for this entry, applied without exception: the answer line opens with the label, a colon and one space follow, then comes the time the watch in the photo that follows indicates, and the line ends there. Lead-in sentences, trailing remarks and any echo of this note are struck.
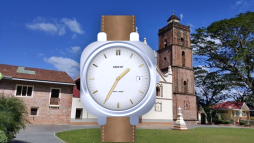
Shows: 1:35
